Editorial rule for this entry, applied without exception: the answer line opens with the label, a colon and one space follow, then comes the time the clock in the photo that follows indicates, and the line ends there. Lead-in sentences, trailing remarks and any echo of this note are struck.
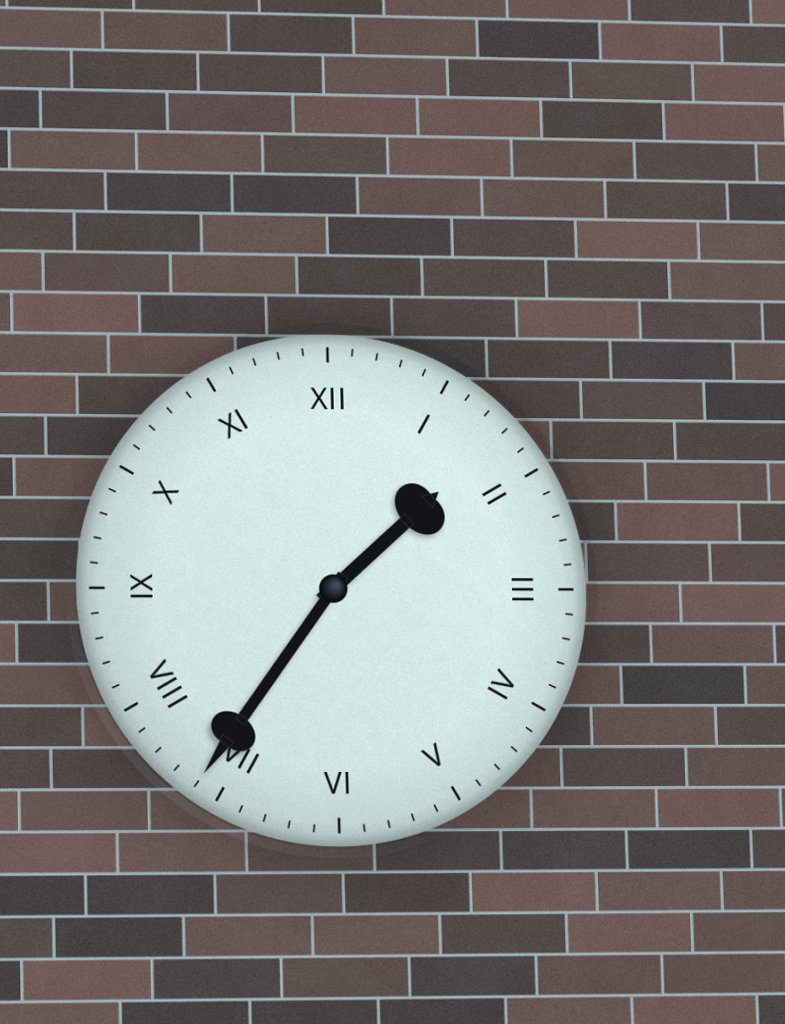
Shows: 1:36
